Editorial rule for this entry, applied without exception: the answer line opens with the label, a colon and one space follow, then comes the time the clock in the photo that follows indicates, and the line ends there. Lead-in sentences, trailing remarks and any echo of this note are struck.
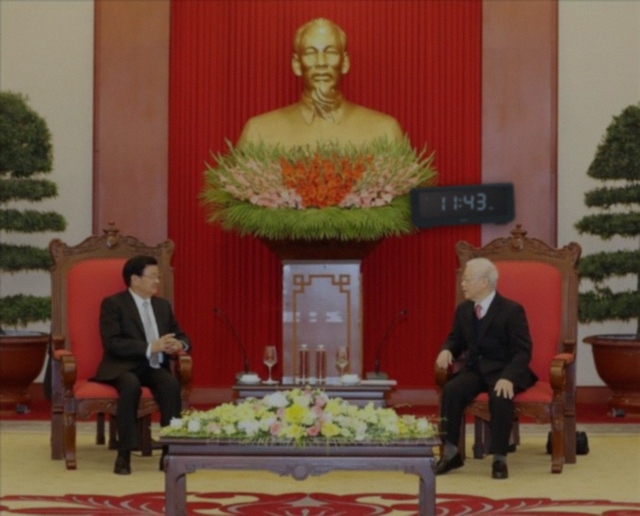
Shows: 11:43
